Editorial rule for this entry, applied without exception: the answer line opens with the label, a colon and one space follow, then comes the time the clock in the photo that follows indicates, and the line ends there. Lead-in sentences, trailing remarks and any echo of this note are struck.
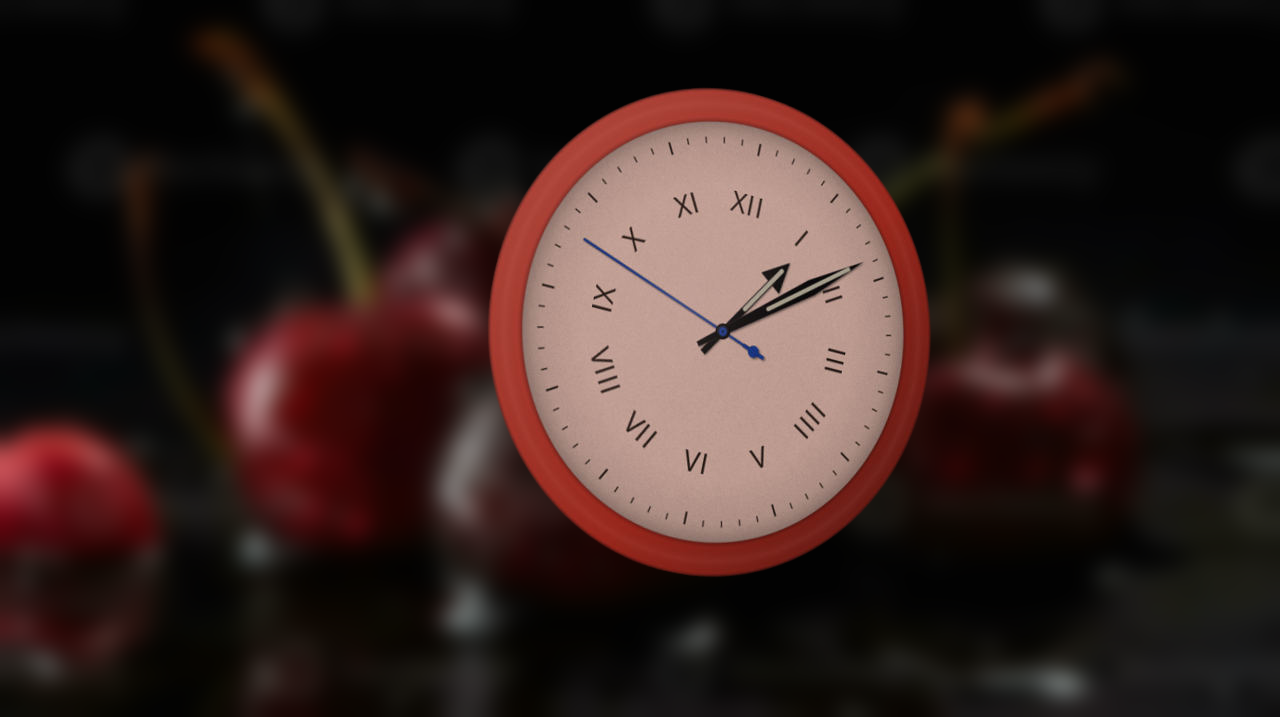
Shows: 1:08:48
